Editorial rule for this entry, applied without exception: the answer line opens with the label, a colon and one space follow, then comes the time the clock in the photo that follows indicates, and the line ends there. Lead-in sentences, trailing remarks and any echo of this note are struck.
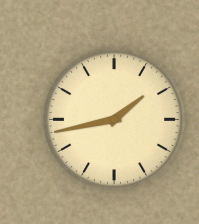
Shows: 1:43
